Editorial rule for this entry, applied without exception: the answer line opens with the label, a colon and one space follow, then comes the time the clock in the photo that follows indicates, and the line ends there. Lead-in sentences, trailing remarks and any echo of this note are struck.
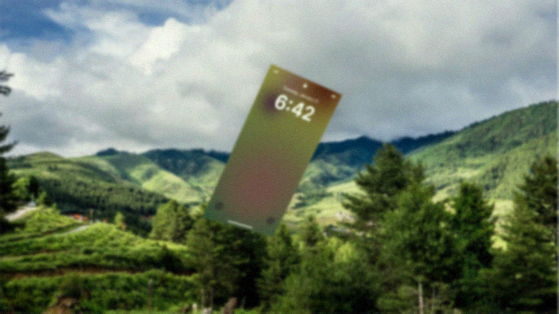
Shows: 6:42
